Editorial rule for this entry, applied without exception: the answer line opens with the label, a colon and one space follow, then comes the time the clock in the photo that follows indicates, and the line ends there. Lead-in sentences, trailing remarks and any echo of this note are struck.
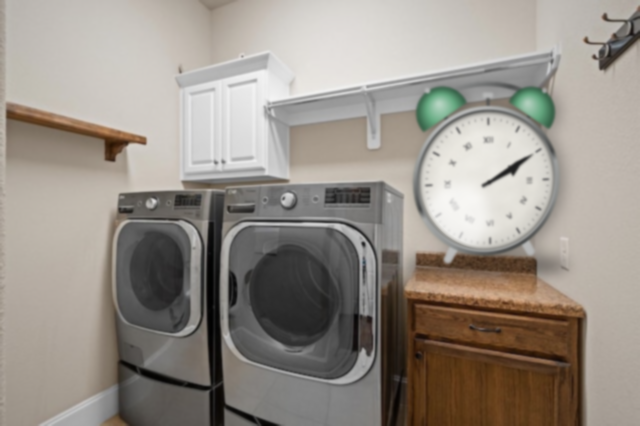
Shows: 2:10
